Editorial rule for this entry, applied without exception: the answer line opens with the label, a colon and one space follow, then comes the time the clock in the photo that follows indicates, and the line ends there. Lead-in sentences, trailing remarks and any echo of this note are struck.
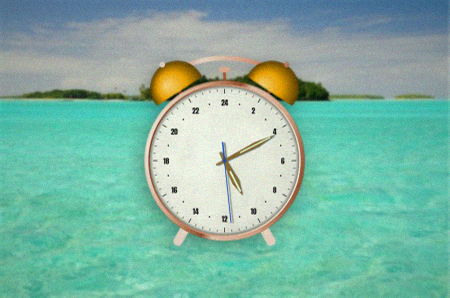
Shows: 10:10:29
